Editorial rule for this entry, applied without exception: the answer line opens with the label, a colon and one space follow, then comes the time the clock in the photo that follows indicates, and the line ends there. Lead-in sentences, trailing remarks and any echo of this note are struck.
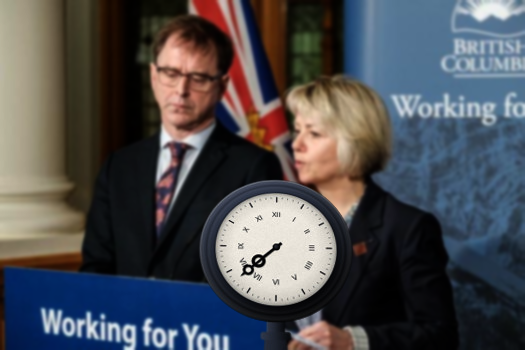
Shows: 7:38
